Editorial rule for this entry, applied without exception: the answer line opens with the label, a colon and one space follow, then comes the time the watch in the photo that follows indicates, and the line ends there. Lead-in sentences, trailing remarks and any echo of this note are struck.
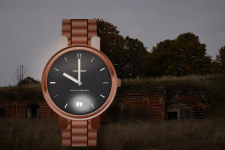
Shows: 10:00
